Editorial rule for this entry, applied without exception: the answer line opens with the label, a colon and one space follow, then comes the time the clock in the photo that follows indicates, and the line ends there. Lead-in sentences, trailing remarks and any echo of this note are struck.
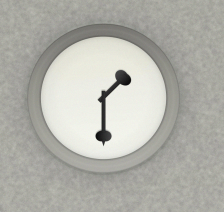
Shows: 1:30
